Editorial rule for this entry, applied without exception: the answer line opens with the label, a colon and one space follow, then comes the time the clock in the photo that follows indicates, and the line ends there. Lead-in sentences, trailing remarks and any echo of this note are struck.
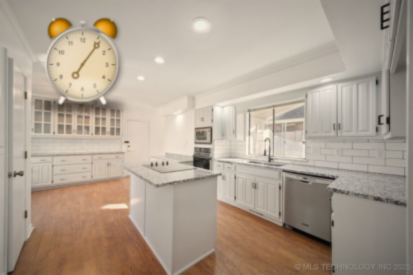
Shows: 7:06
